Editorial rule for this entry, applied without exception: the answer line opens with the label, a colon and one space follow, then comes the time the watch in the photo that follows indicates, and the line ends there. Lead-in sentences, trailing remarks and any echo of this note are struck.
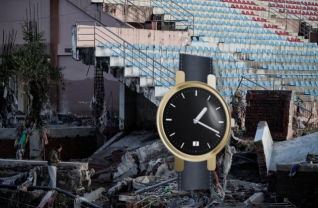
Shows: 1:19
